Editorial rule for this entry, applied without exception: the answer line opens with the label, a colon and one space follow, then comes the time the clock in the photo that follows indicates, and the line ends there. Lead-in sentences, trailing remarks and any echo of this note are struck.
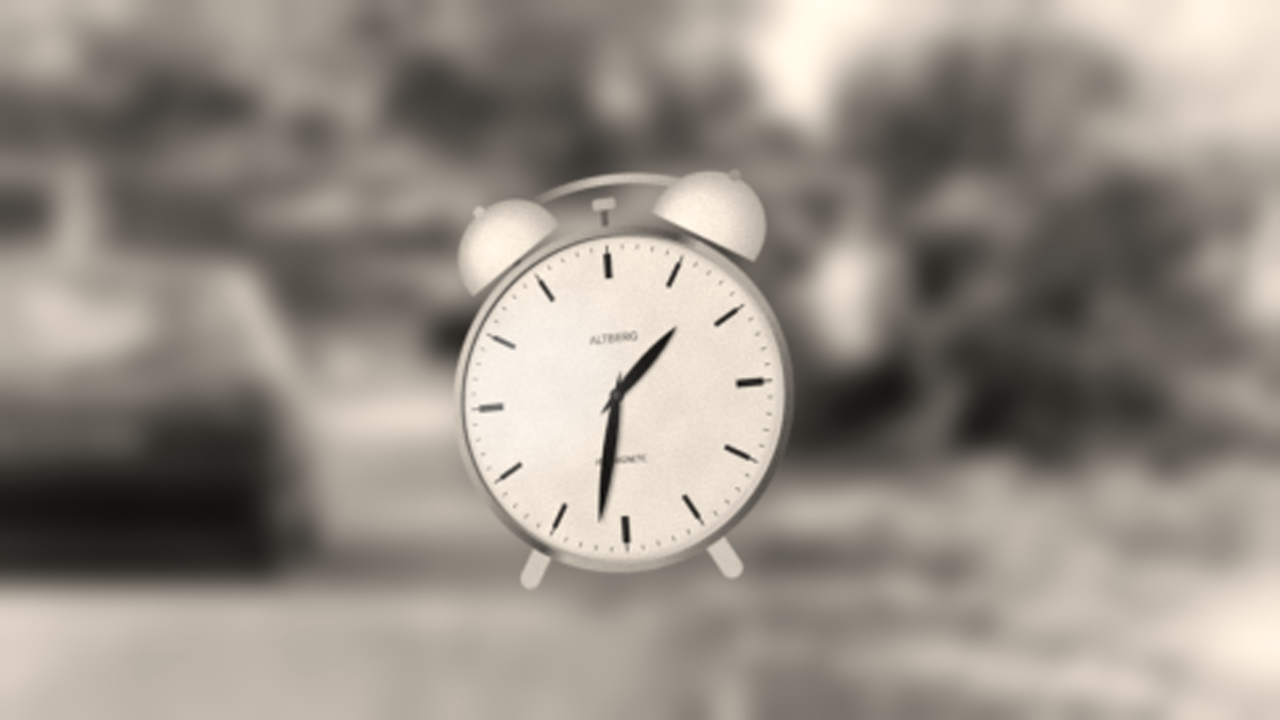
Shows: 1:32
